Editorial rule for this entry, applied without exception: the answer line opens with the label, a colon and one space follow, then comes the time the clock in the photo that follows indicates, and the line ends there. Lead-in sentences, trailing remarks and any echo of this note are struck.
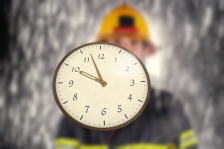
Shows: 9:57
